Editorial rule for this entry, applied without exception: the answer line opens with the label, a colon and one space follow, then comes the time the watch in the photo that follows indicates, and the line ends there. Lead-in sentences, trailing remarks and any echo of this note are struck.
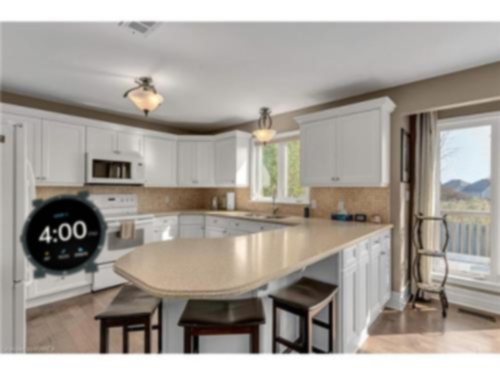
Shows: 4:00
